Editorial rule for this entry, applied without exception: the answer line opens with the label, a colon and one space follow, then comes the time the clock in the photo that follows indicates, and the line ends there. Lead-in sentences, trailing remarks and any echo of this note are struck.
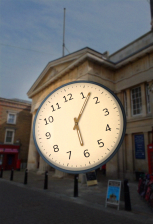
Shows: 6:07
